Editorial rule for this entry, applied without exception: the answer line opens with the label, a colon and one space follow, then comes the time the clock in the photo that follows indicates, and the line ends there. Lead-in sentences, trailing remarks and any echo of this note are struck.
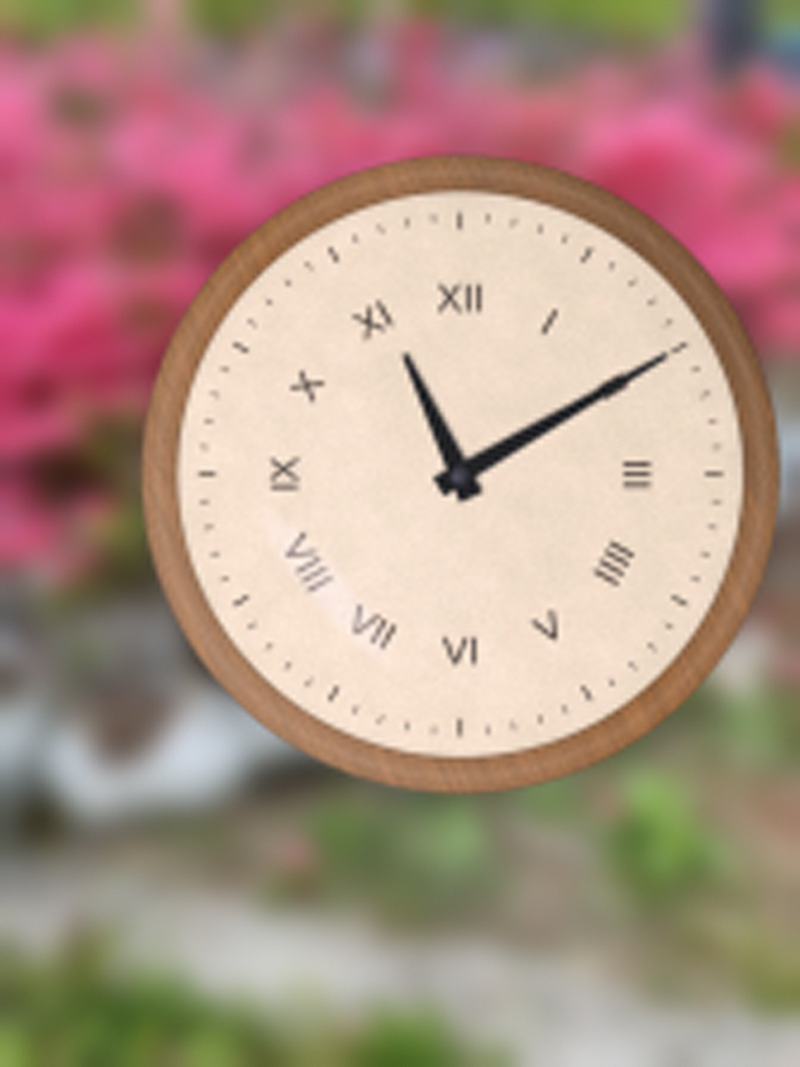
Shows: 11:10
